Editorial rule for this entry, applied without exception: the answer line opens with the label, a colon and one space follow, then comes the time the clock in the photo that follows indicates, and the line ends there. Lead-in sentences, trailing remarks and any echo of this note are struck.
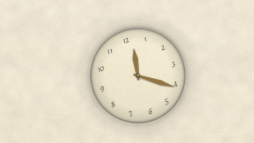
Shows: 12:21
